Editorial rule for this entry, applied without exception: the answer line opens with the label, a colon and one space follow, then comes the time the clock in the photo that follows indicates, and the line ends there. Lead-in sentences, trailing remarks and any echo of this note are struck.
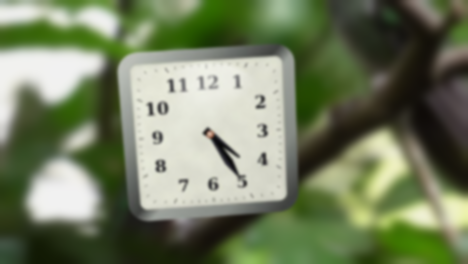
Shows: 4:25
